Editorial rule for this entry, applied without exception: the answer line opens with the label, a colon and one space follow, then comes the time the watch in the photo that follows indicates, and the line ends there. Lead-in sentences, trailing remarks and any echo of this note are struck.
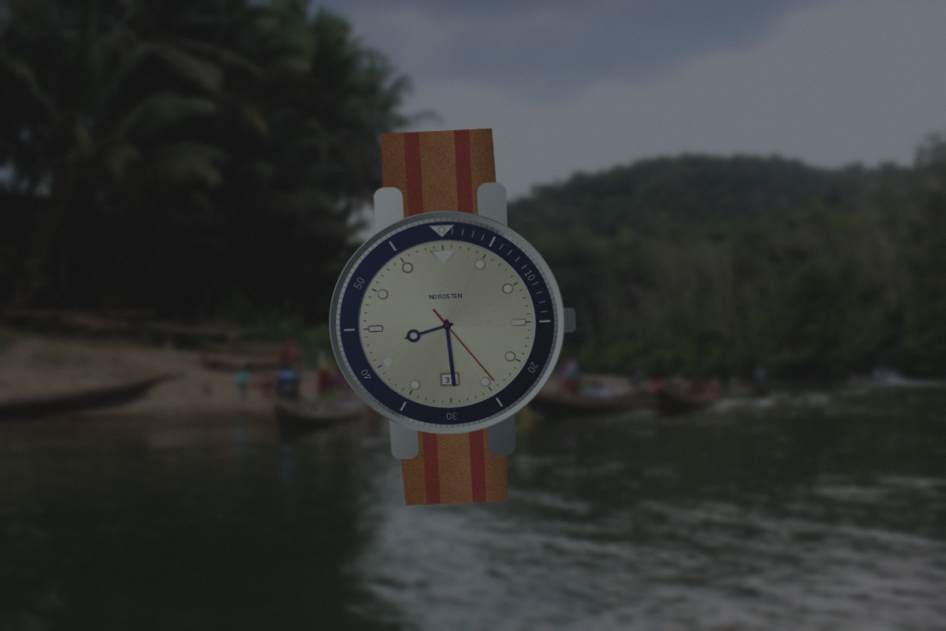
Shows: 8:29:24
